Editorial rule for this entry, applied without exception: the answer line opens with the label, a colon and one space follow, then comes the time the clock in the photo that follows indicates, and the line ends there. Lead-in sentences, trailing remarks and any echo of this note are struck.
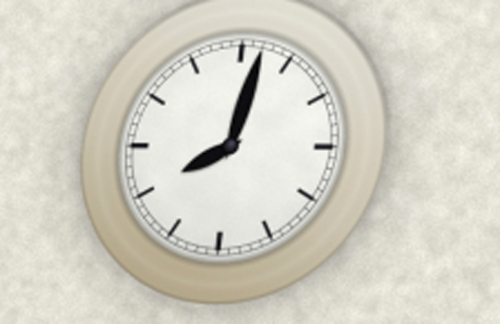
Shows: 8:02
